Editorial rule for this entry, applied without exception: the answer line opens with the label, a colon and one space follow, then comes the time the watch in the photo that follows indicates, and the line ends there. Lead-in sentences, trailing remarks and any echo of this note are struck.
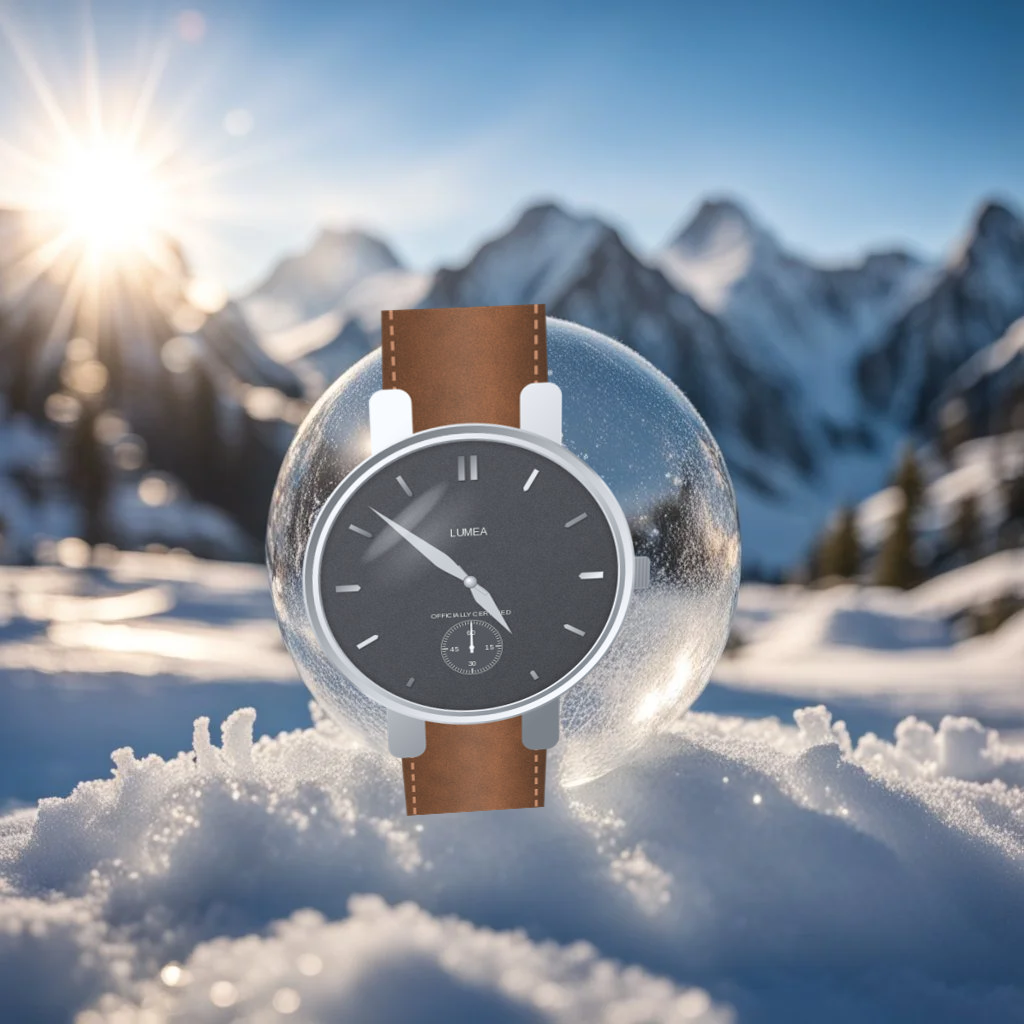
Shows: 4:52
